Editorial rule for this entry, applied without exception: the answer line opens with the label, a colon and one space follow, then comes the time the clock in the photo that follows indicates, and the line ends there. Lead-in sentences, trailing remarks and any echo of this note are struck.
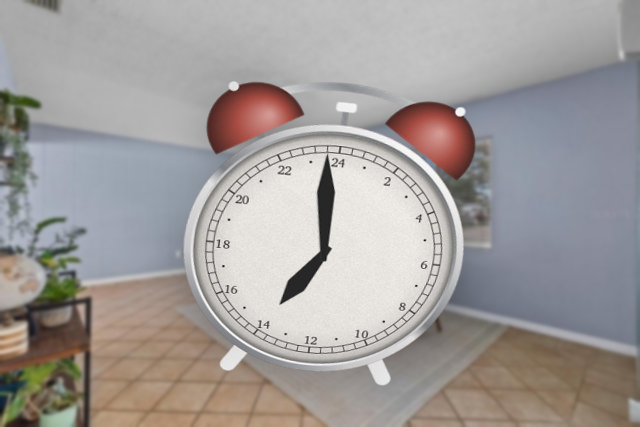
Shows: 13:59
